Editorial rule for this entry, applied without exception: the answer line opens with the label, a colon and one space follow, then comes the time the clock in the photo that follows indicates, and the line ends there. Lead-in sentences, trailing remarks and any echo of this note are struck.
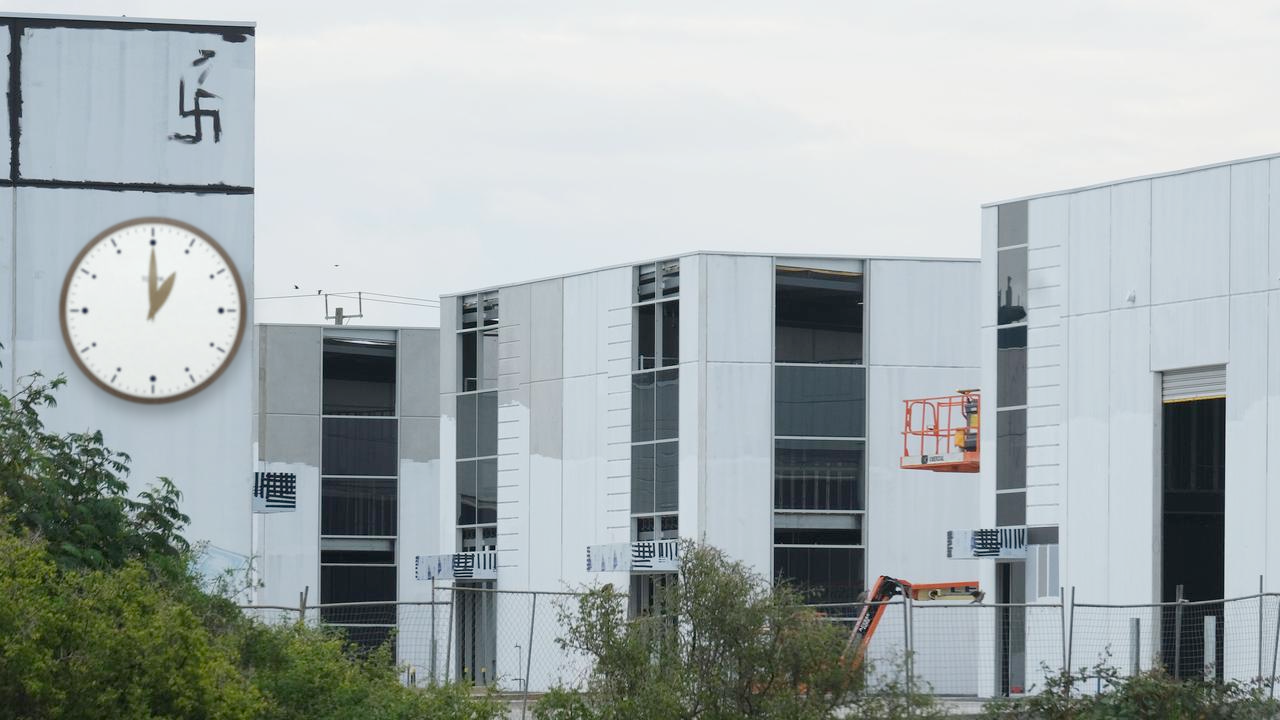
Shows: 1:00
